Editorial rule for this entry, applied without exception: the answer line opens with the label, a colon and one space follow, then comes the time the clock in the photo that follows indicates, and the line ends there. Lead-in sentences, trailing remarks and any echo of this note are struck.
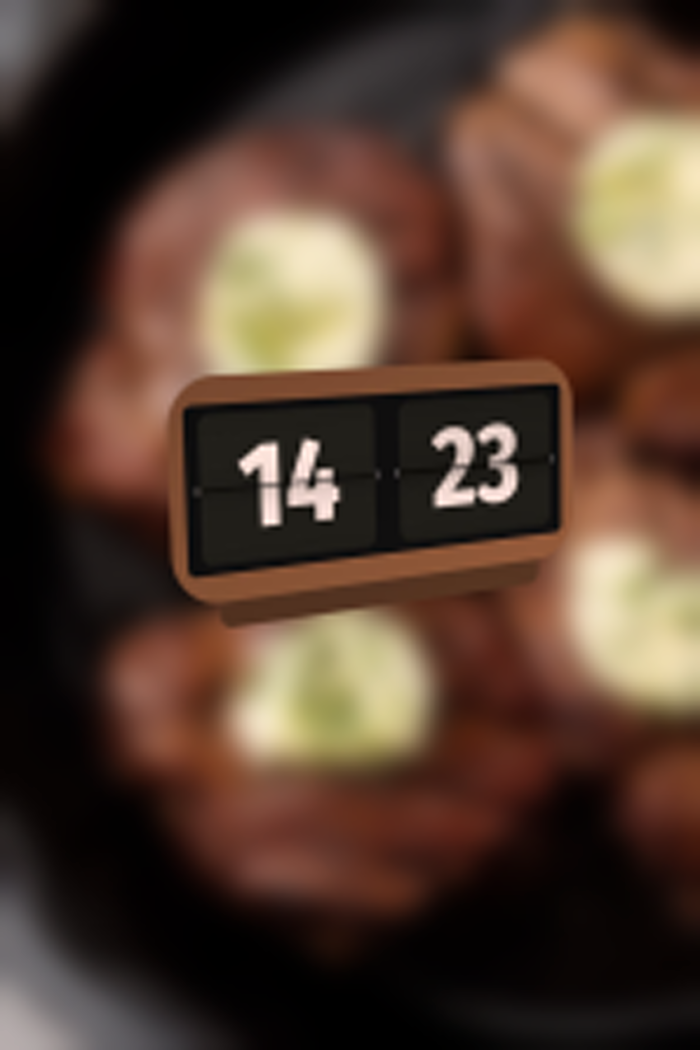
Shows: 14:23
